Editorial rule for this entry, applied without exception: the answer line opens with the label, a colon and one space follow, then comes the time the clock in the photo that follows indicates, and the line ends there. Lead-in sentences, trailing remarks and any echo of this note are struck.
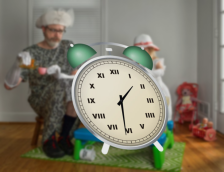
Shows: 1:31
